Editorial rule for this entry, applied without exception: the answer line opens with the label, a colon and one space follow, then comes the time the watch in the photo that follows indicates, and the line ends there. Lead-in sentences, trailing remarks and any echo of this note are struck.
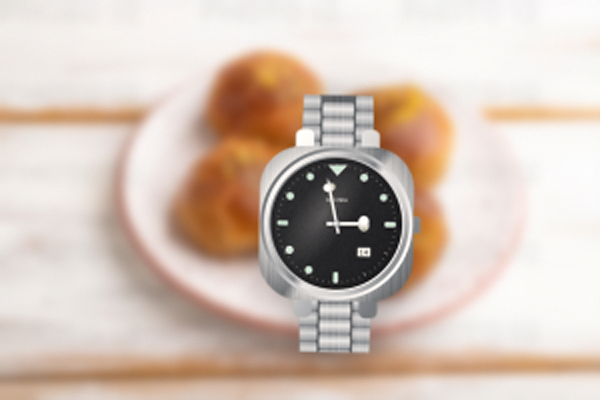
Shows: 2:58
